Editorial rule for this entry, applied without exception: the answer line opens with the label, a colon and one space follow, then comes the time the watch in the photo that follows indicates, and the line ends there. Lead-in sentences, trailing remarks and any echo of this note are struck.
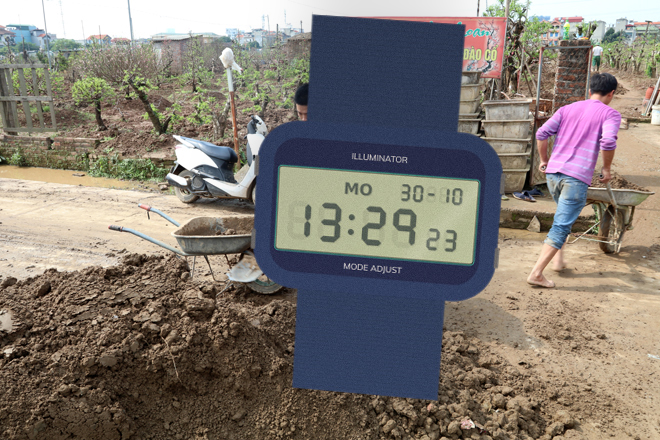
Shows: 13:29:23
